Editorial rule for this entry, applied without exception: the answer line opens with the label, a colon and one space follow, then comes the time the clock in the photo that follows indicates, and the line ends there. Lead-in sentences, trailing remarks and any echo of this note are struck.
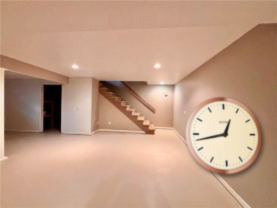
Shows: 12:43
